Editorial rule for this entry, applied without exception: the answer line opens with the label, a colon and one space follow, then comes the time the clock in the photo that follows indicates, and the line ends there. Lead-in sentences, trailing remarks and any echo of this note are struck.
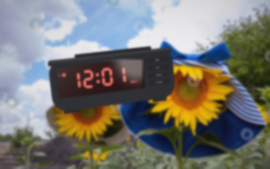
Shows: 12:01
